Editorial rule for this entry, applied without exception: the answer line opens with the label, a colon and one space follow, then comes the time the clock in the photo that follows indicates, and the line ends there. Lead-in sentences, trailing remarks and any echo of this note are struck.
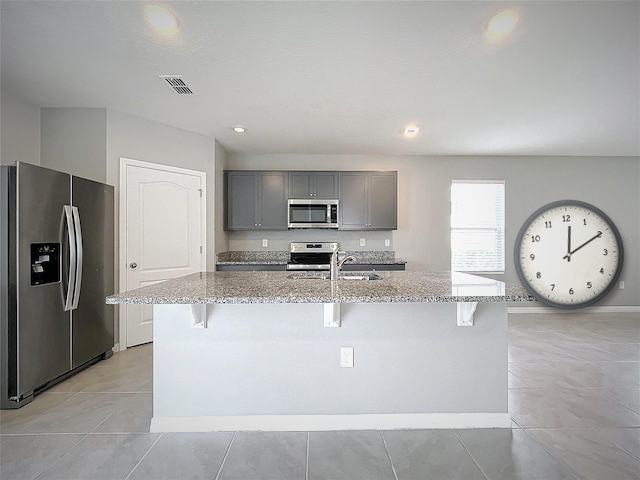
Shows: 12:10
